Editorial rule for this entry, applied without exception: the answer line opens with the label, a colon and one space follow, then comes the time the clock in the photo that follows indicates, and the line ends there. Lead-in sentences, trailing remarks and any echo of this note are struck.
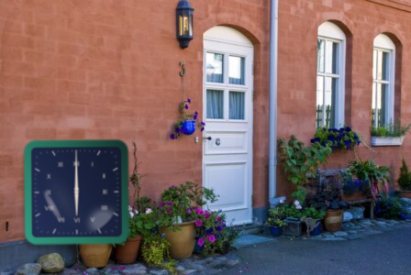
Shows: 6:00
